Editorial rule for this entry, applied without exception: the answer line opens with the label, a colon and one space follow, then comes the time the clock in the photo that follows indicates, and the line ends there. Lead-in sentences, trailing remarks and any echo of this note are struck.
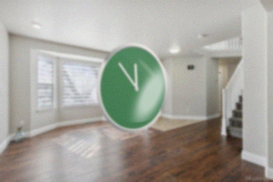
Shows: 11:53
